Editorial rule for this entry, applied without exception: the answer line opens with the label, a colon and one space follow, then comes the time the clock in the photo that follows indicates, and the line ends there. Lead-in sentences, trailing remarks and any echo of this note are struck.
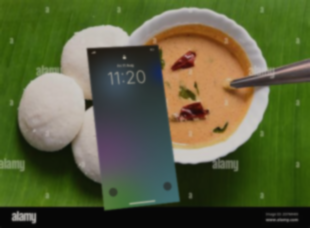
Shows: 11:20
